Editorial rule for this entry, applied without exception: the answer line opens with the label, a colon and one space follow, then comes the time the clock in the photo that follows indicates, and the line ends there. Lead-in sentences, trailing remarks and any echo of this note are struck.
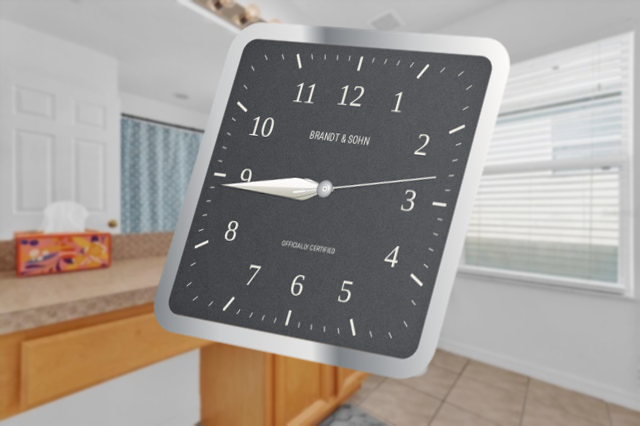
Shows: 8:44:13
